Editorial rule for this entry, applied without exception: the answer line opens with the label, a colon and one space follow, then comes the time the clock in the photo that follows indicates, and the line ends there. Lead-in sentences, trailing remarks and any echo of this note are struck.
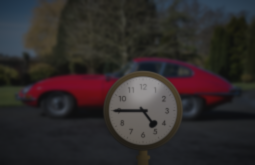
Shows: 4:45
